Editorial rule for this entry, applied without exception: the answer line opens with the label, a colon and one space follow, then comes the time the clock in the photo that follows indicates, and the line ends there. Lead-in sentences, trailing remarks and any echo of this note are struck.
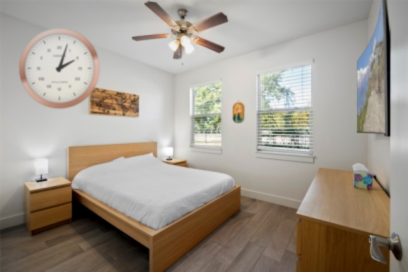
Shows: 2:03
